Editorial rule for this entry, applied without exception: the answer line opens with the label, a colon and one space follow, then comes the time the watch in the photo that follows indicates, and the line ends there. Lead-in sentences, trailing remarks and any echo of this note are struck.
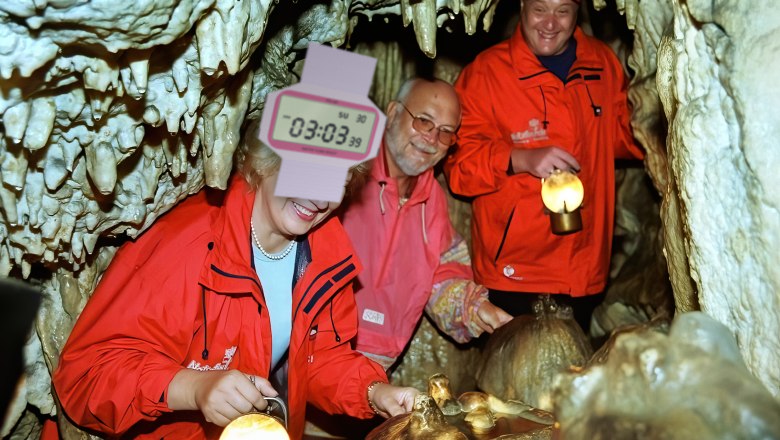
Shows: 3:03
